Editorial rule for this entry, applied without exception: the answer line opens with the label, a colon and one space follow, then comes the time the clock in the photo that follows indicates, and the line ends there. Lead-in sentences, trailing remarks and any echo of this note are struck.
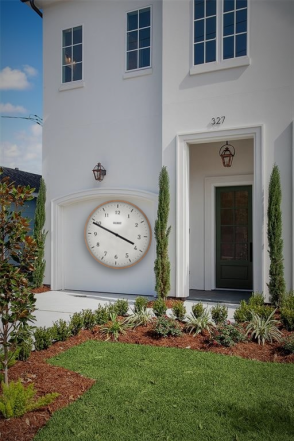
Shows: 3:49
